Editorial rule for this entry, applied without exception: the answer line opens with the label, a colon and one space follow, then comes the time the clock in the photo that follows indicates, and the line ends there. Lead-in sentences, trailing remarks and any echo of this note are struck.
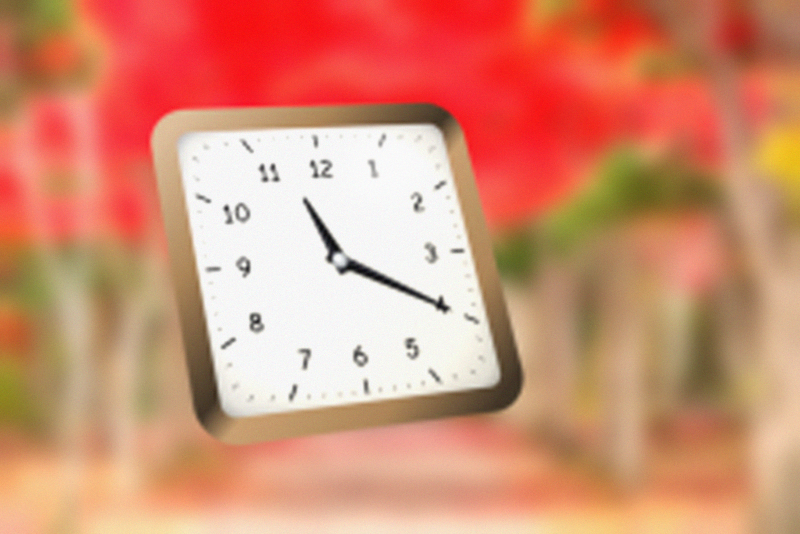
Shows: 11:20
